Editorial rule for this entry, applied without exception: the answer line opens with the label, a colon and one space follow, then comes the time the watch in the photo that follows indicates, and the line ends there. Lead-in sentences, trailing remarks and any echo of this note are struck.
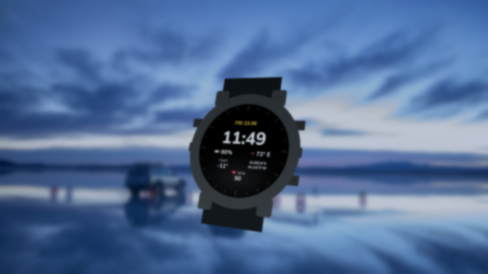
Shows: 11:49
